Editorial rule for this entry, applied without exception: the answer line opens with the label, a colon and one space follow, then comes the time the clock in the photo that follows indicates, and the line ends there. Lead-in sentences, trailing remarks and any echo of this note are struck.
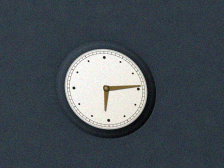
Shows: 6:14
